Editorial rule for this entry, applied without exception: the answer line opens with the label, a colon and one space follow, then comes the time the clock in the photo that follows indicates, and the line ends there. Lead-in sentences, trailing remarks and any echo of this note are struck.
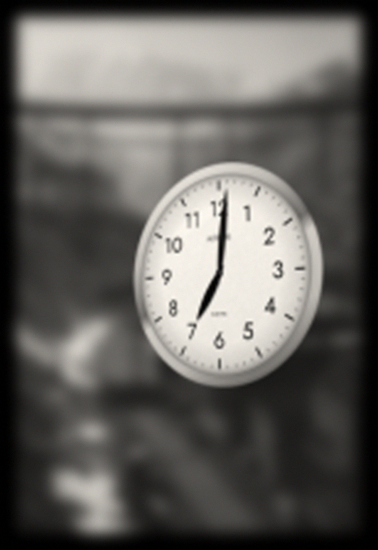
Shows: 7:01
